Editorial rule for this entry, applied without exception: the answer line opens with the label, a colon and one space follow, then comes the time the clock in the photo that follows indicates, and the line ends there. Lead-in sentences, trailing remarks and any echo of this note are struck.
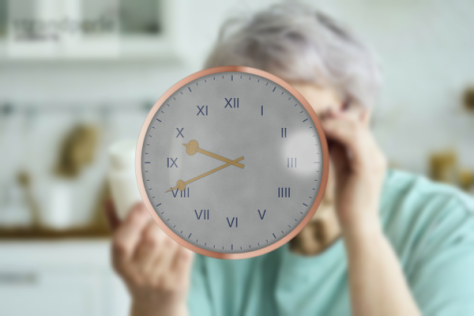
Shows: 9:41
